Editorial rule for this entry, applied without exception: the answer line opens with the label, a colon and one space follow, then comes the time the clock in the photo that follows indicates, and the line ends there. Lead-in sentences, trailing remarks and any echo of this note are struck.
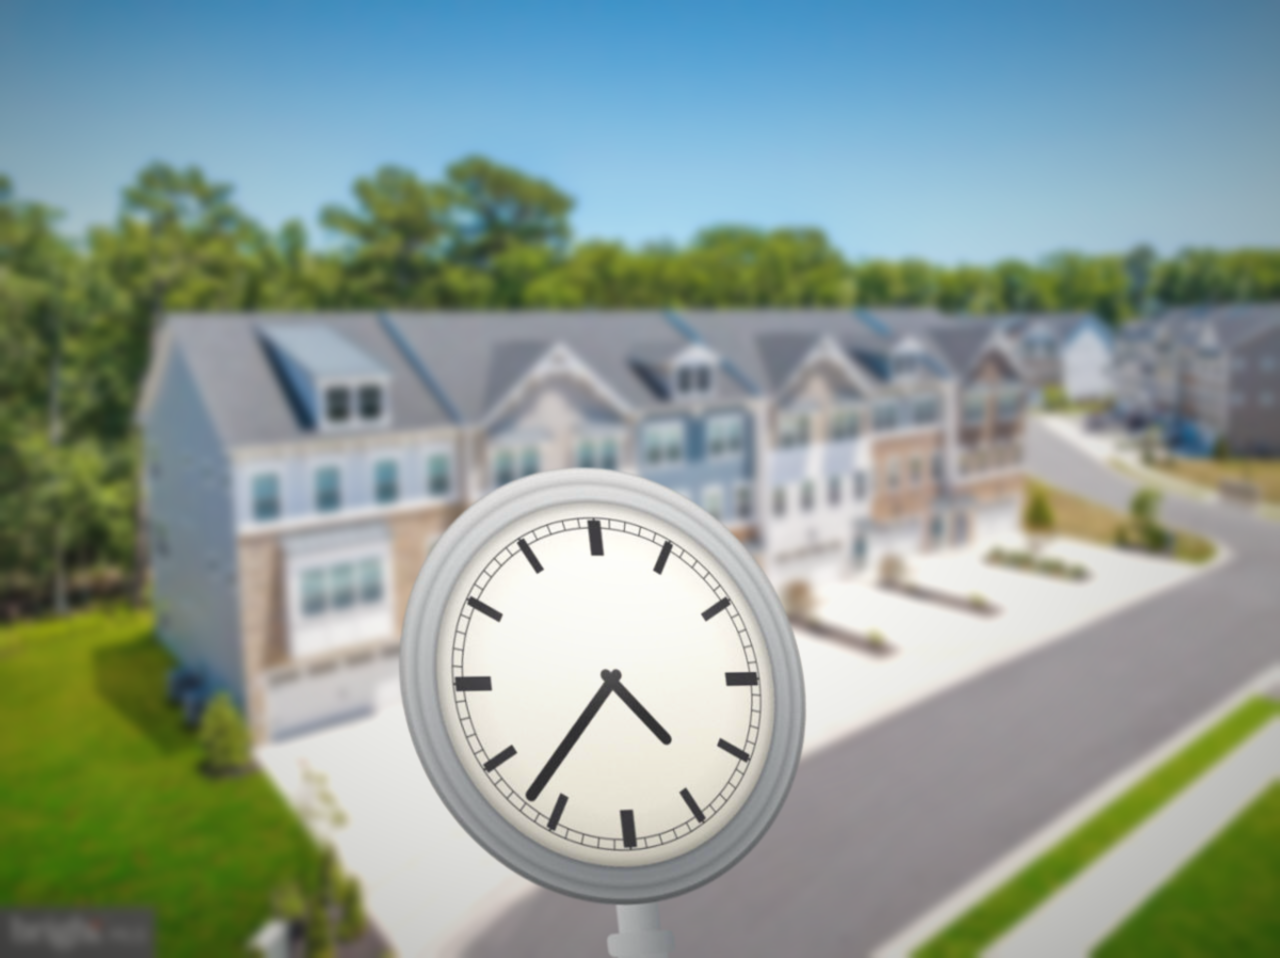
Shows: 4:37
